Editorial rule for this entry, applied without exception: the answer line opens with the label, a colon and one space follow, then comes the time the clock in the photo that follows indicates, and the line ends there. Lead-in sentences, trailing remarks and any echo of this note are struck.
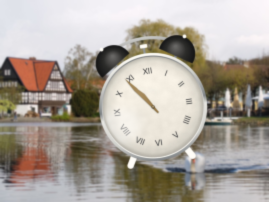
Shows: 10:54
